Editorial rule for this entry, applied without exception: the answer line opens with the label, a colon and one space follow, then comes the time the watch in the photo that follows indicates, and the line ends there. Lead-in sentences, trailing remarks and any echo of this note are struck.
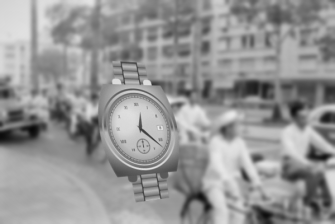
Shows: 12:22
